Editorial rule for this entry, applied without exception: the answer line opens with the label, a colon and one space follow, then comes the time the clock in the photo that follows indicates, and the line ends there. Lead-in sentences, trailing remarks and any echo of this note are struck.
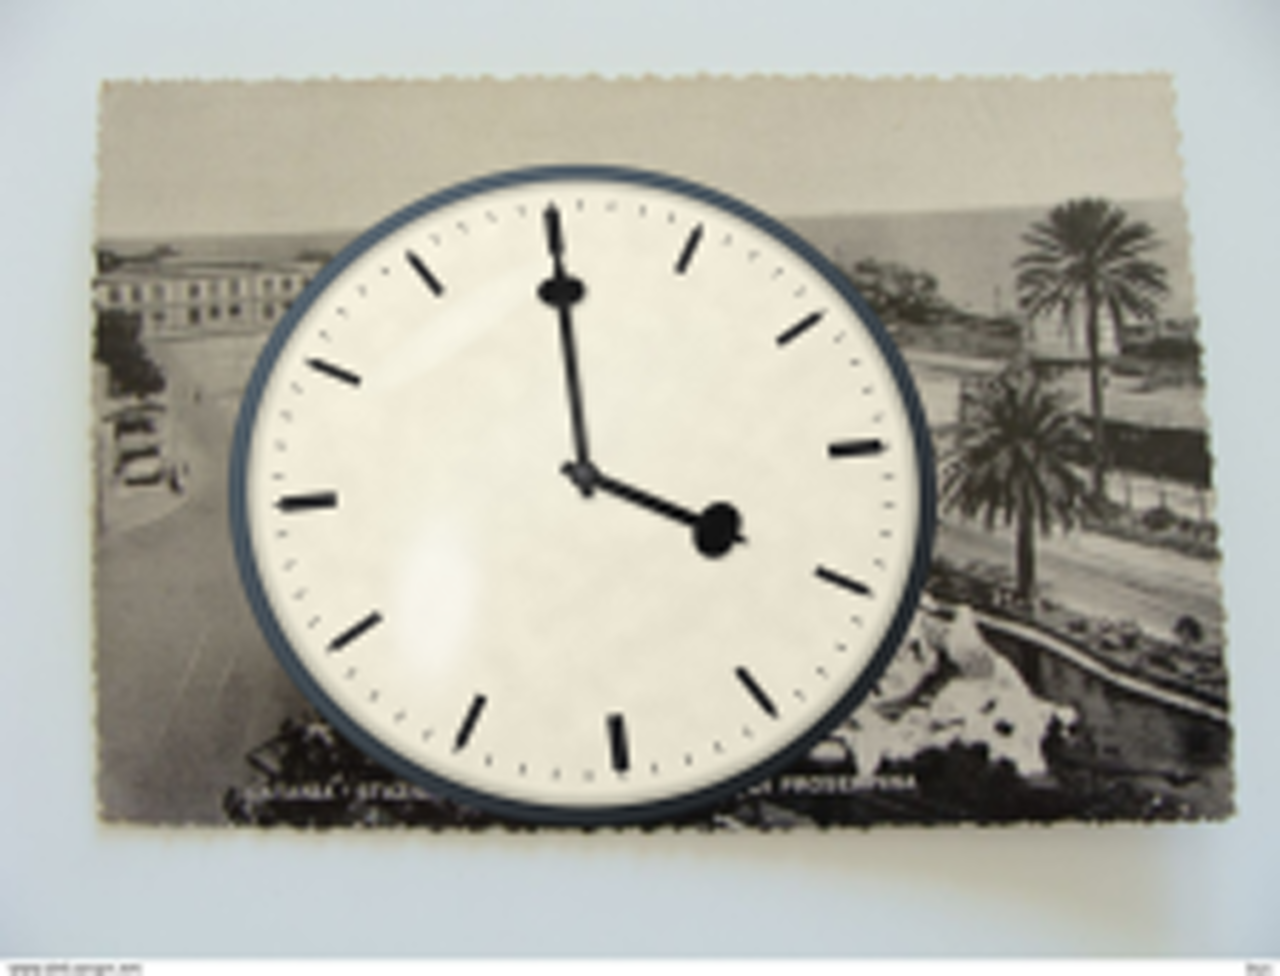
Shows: 4:00
